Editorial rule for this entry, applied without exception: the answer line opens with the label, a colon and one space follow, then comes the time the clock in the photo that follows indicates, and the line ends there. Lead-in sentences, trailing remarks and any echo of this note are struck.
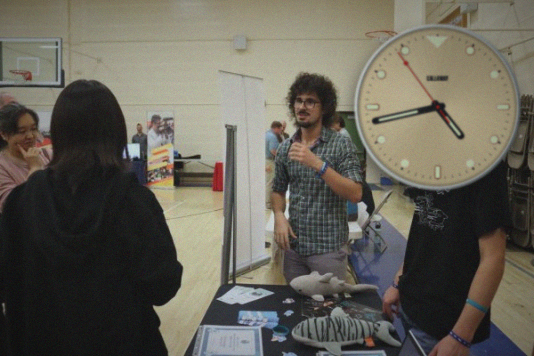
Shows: 4:42:54
